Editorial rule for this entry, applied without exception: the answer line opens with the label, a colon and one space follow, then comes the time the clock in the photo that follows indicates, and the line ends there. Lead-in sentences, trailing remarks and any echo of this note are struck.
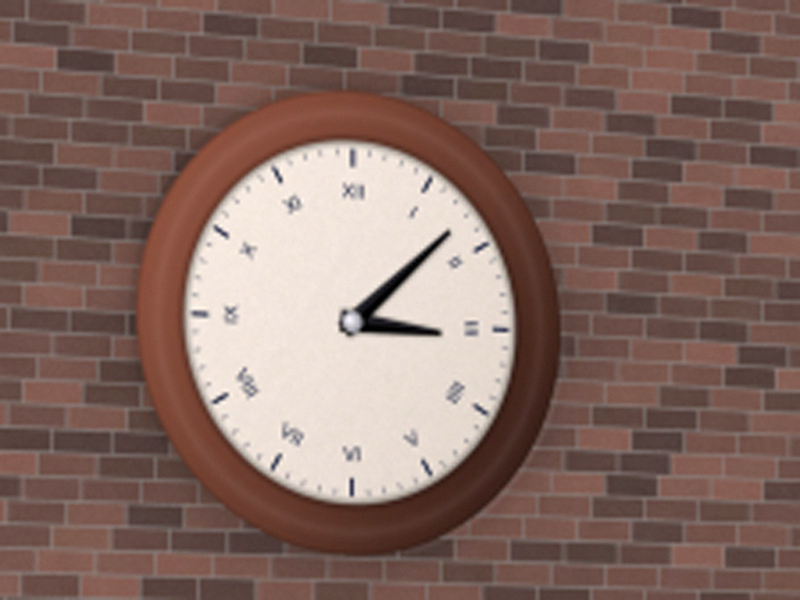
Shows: 3:08
